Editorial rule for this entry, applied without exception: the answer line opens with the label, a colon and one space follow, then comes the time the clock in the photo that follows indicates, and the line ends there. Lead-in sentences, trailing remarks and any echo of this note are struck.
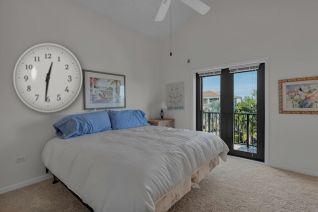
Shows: 12:31
